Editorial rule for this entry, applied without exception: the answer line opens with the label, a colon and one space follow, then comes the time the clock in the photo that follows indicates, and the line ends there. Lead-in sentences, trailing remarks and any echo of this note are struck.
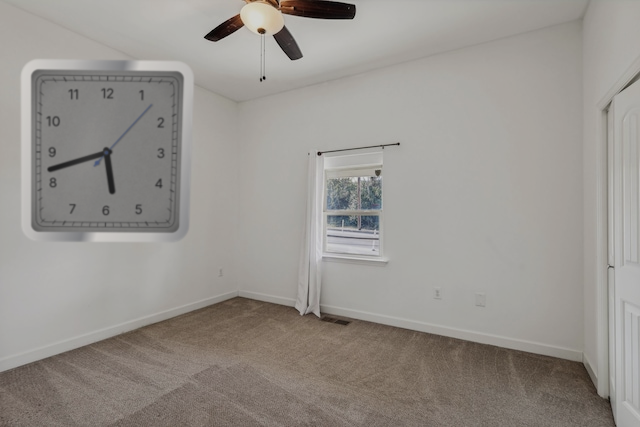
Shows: 5:42:07
